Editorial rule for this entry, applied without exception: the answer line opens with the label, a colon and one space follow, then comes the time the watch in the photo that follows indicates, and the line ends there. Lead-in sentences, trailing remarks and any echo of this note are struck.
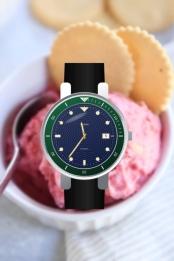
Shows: 11:36
